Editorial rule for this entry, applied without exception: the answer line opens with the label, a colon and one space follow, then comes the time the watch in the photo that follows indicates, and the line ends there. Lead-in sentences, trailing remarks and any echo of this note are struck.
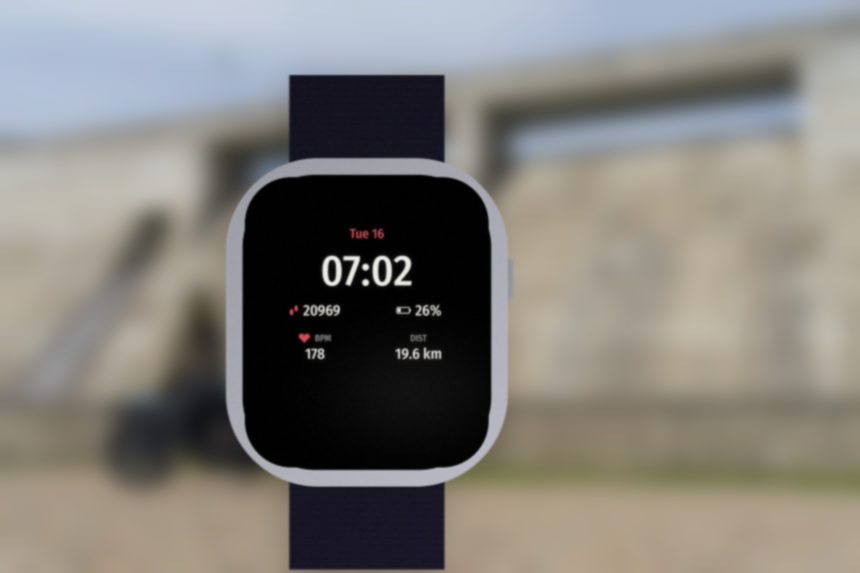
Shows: 7:02
